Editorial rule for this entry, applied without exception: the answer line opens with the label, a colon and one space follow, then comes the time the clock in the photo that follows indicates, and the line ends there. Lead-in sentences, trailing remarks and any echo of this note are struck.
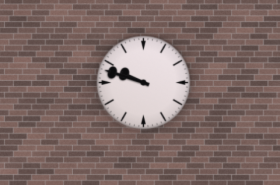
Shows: 9:48
